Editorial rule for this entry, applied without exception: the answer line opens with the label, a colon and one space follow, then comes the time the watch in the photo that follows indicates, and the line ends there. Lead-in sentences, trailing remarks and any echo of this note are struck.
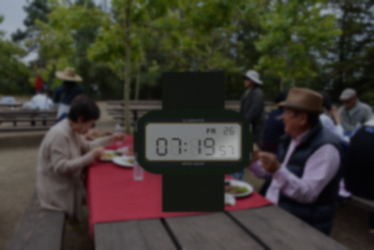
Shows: 7:19
